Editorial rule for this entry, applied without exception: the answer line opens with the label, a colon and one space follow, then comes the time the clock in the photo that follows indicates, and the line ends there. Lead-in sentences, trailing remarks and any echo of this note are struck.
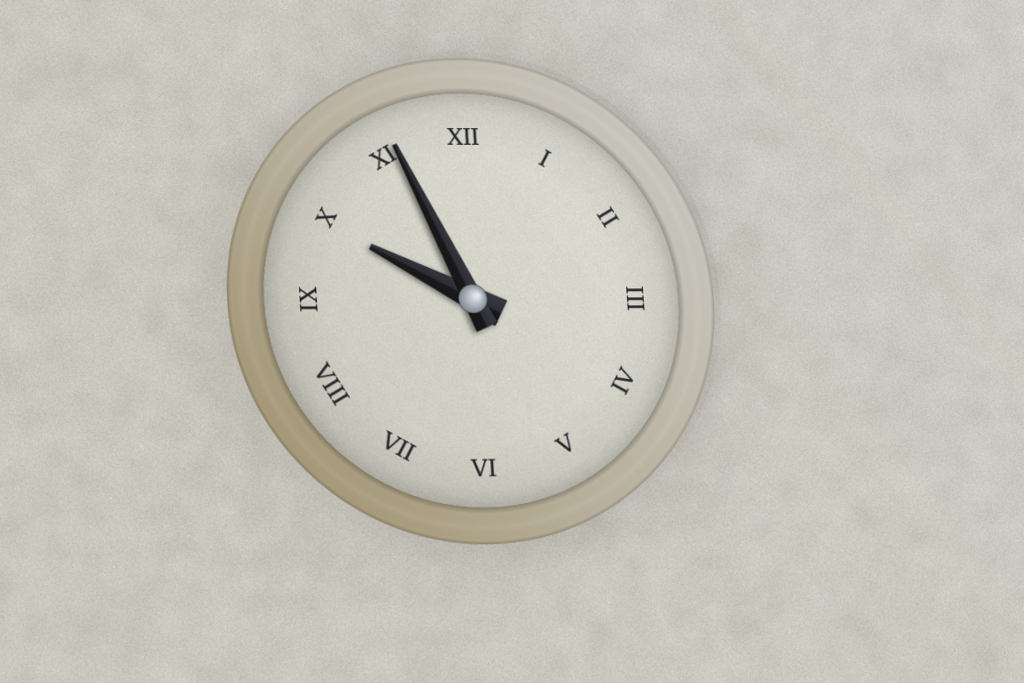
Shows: 9:56
